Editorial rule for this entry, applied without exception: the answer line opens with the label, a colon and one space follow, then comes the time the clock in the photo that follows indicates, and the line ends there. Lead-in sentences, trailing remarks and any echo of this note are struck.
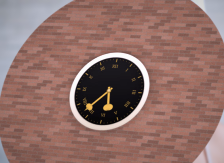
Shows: 5:37
